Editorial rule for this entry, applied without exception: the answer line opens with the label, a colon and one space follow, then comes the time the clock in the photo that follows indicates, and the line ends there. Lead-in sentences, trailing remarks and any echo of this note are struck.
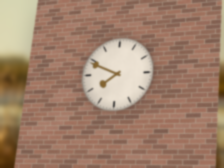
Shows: 7:49
